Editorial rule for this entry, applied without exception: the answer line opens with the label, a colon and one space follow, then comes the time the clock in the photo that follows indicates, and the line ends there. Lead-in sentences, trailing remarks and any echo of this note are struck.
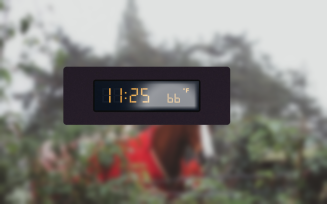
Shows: 11:25
